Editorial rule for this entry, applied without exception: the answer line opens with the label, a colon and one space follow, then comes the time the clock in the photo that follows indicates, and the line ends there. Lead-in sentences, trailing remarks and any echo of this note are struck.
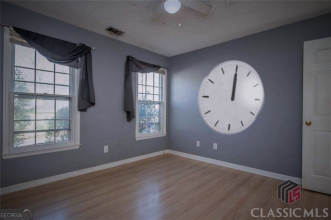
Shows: 12:00
